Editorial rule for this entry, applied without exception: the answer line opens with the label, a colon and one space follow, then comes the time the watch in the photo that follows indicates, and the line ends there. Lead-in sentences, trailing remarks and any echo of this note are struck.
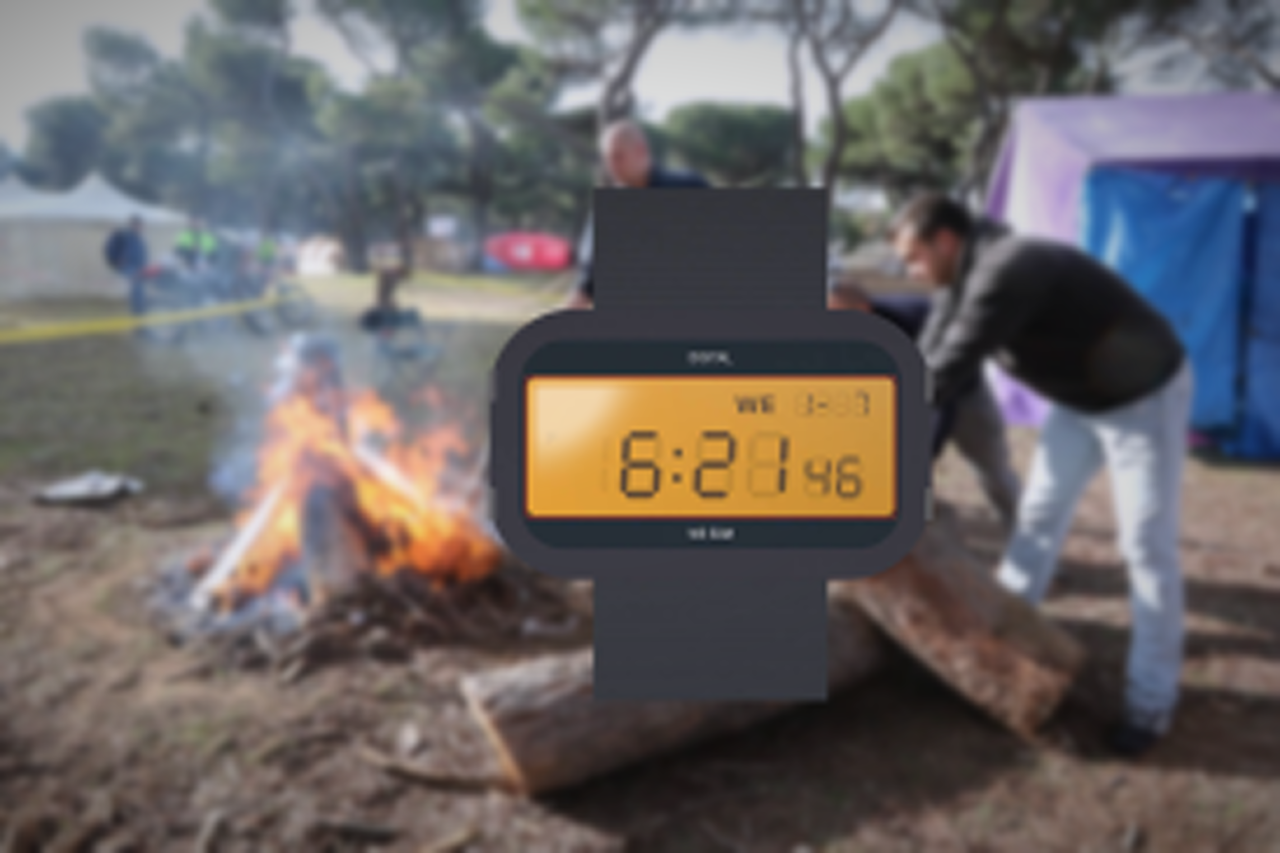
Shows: 6:21:46
